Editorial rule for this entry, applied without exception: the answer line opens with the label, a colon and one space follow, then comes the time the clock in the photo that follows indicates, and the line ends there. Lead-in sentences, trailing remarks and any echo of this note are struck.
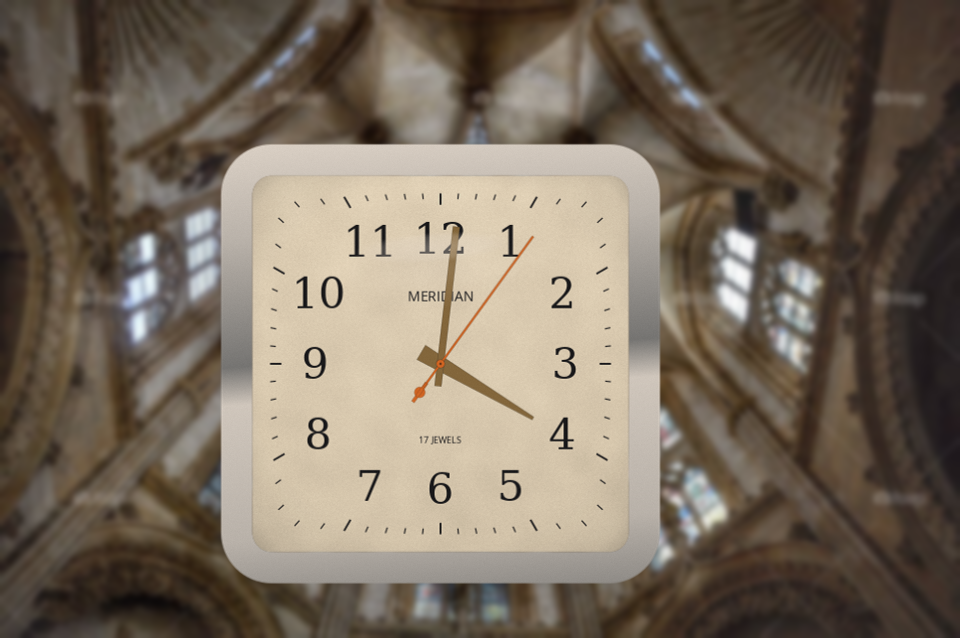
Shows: 4:01:06
